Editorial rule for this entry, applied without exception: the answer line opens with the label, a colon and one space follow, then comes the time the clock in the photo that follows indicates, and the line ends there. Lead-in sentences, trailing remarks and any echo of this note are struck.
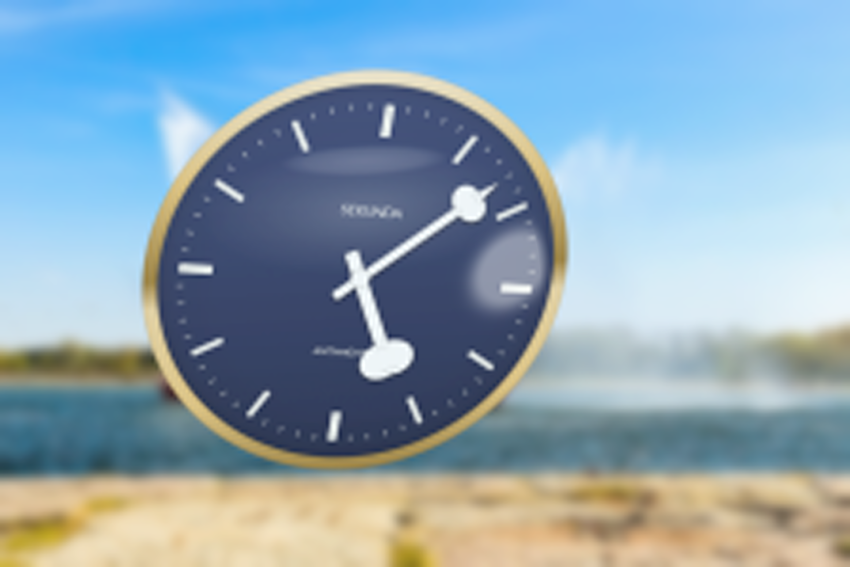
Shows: 5:08
